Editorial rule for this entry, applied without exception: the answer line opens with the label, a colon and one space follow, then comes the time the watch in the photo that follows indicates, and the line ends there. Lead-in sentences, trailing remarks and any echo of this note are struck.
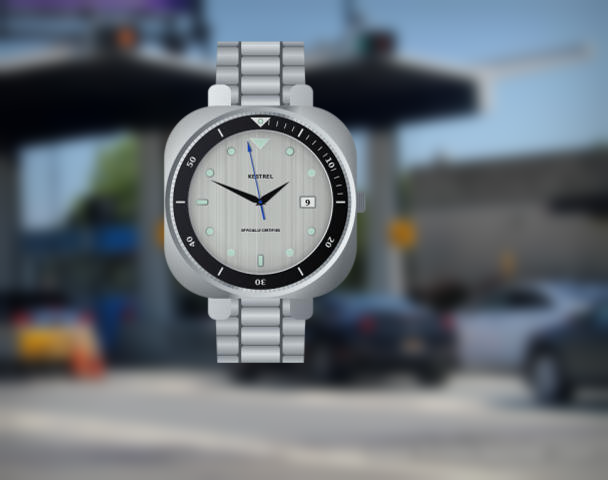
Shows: 1:48:58
